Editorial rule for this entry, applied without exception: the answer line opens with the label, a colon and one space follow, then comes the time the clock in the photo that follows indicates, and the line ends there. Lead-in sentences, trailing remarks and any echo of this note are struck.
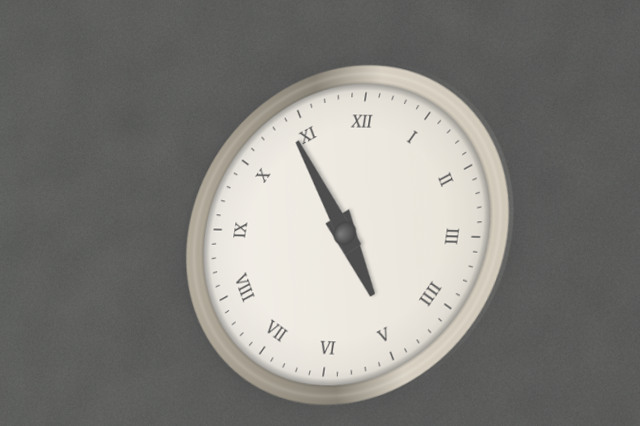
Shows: 4:54
